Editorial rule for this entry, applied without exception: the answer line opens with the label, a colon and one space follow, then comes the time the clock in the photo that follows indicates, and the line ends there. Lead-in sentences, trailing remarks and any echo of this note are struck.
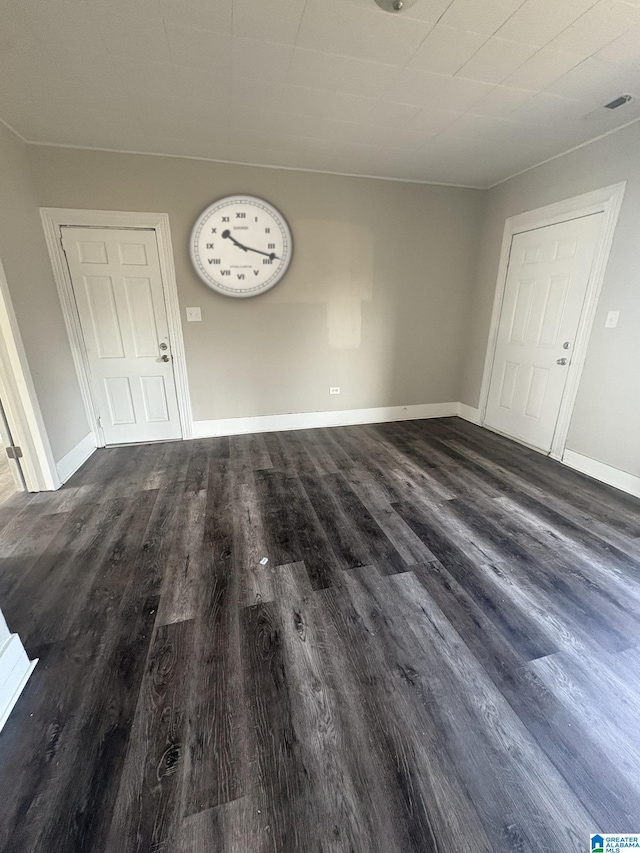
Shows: 10:18
